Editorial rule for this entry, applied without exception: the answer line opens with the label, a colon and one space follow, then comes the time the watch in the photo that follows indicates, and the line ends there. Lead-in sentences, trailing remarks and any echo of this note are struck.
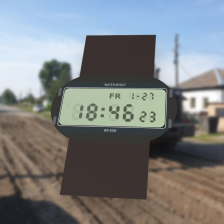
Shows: 18:46:23
